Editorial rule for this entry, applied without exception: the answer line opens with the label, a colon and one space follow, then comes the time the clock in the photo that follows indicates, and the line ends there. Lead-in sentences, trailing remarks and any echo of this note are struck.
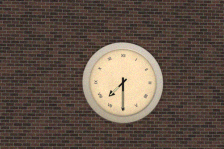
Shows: 7:30
